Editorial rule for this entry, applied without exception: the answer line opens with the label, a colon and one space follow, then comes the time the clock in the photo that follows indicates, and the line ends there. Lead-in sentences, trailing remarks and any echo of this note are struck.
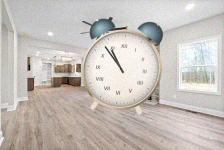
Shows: 10:53
